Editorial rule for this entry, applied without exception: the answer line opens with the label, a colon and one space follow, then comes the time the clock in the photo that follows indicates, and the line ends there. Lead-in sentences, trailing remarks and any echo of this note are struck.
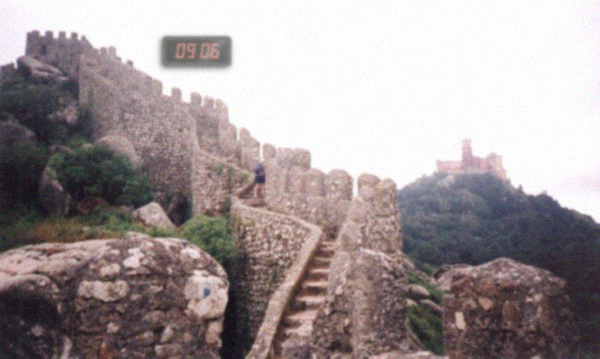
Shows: 9:06
